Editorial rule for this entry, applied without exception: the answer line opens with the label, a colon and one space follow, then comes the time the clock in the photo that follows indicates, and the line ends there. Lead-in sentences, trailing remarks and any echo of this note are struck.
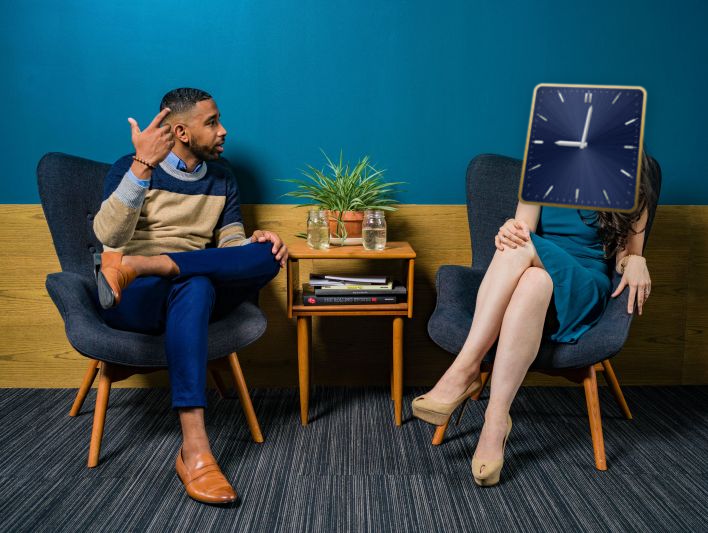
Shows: 9:01
